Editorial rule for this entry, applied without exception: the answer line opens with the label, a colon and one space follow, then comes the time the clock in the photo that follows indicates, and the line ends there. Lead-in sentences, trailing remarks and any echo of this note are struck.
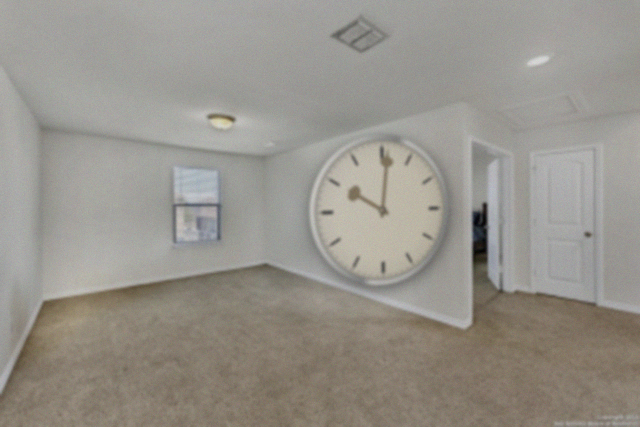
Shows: 10:01
